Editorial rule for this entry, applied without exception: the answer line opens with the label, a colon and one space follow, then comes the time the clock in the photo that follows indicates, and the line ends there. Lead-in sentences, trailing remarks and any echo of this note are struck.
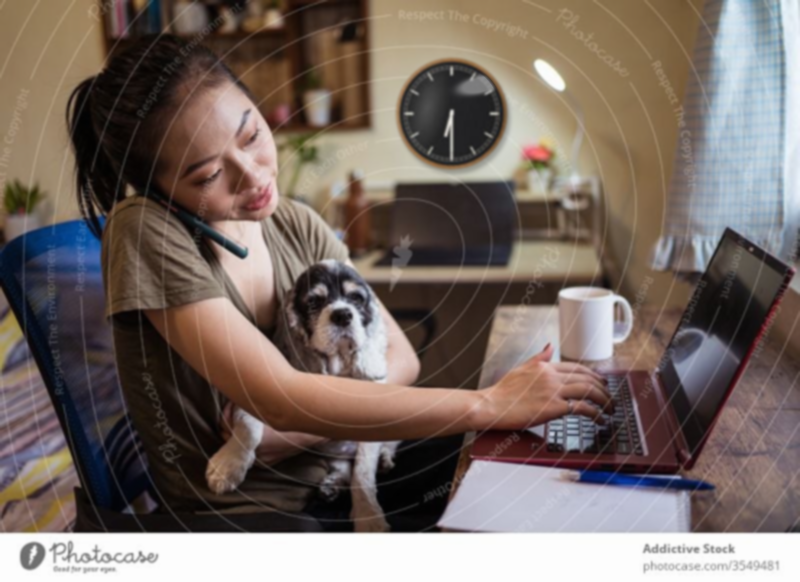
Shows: 6:30
